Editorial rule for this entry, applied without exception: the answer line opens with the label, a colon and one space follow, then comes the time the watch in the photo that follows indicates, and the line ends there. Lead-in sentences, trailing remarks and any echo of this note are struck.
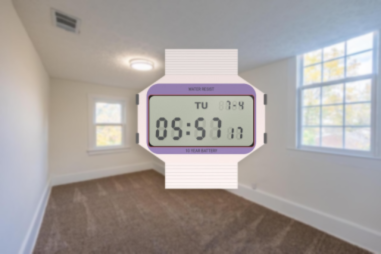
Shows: 5:57:17
